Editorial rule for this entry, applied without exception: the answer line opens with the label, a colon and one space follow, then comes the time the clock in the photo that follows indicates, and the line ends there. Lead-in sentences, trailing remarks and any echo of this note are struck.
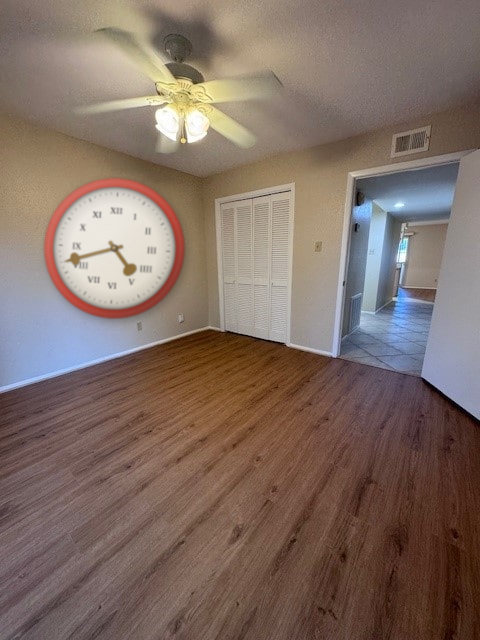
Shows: 4:42
